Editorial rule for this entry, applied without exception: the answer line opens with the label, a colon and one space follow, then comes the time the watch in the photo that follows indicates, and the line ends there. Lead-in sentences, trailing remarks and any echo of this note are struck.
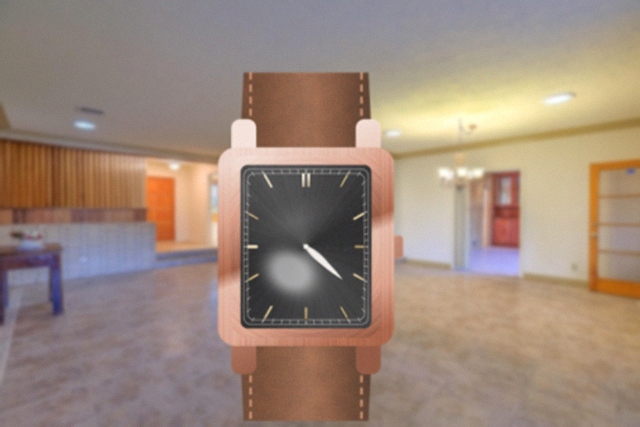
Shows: 4:22
